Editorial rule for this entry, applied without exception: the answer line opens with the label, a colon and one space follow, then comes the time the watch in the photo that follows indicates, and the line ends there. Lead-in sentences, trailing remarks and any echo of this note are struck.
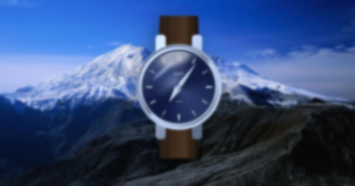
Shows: 7:06
